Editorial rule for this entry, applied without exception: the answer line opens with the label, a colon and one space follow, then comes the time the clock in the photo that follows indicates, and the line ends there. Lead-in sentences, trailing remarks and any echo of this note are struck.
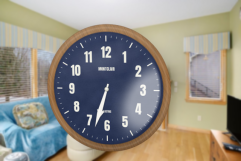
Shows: 6:33
